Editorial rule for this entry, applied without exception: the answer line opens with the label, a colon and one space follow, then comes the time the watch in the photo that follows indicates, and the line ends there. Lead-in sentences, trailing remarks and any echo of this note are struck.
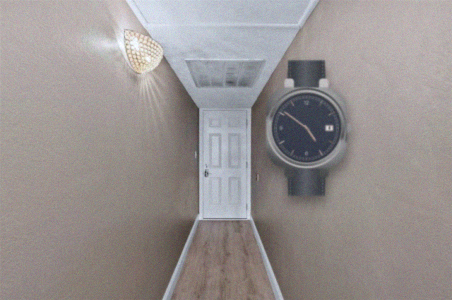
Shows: 4:51
